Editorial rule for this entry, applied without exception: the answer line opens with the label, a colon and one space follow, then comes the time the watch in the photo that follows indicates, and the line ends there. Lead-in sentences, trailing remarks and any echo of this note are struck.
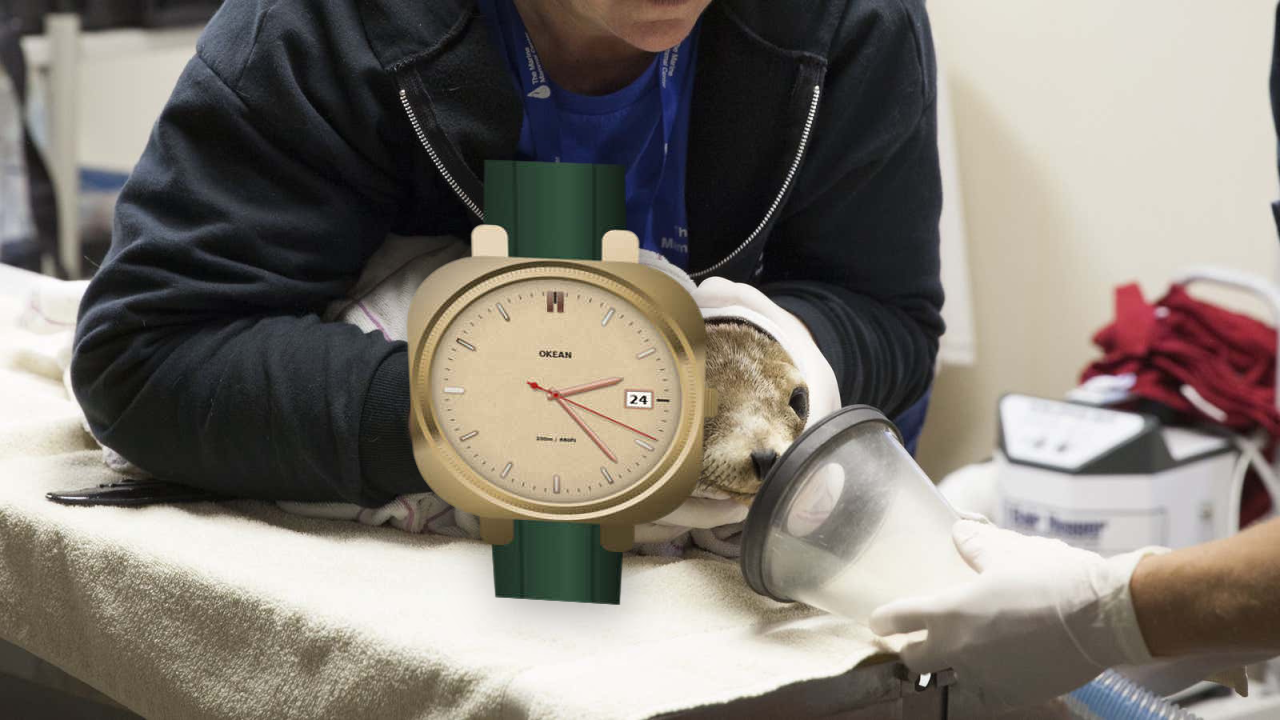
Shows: 2:23:19
